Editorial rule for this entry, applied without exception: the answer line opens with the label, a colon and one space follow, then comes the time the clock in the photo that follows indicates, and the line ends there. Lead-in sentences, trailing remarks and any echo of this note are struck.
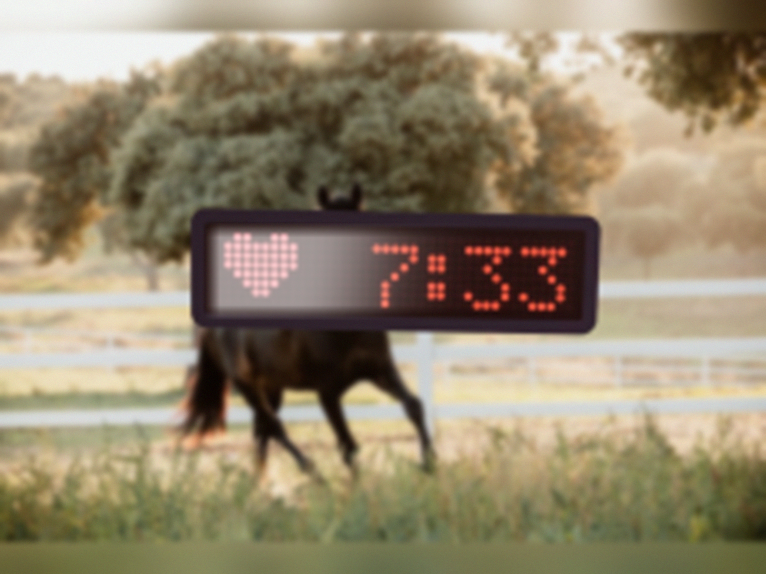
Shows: 7:33
